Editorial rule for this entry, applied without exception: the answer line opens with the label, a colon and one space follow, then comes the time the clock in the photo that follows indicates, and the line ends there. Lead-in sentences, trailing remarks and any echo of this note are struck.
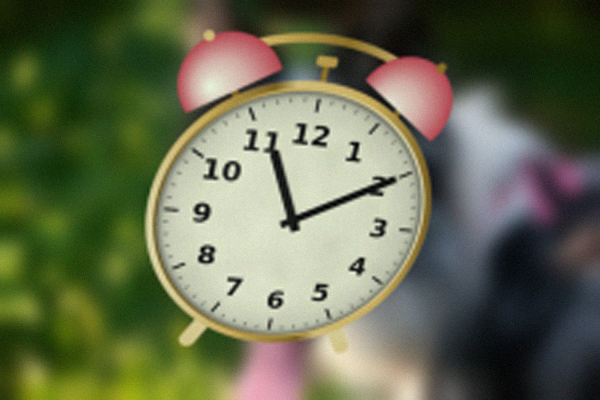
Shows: 11:10
